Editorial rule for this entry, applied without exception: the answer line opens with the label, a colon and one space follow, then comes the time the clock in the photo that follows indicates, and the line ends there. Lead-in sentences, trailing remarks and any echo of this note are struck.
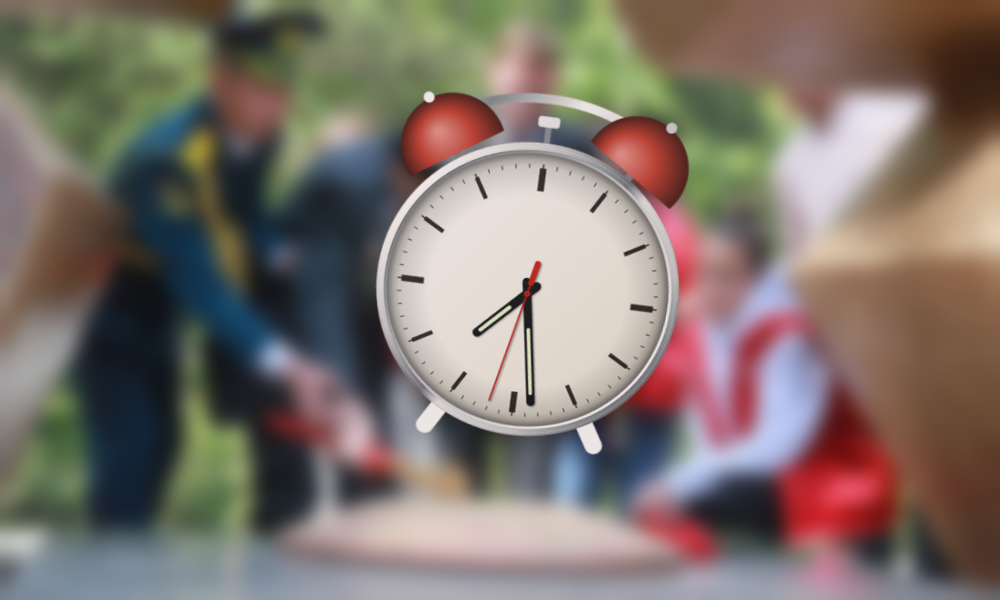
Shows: 7:28:32
